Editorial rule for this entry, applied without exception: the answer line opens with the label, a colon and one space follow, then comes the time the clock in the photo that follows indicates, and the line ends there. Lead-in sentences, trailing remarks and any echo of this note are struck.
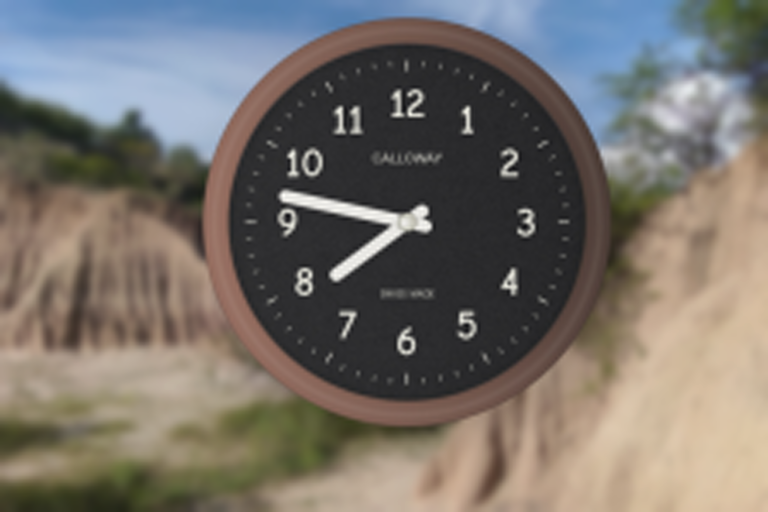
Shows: 7:47
